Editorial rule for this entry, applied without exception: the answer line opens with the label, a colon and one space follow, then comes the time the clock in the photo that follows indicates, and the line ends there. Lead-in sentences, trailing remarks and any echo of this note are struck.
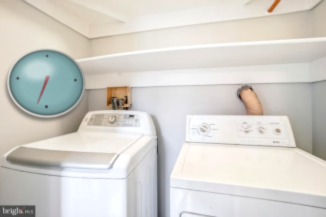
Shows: 6:33
